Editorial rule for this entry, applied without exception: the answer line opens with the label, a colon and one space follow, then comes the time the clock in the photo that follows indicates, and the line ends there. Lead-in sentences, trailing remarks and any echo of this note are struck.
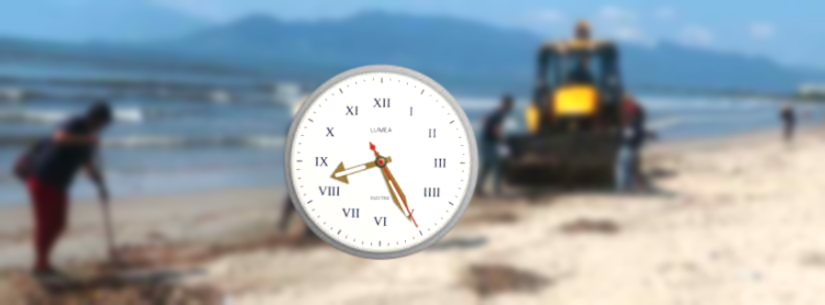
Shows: 8:25:25
